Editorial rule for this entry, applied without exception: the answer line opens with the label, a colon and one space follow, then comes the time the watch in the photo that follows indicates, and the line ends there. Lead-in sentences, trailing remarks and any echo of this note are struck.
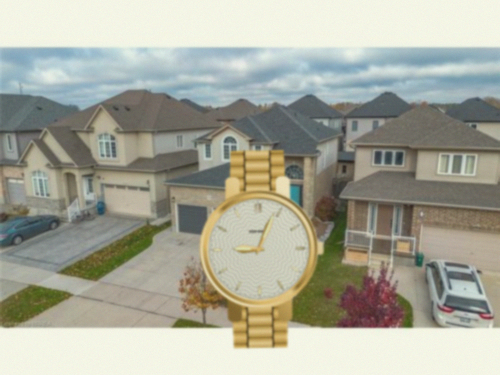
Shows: 9:04
